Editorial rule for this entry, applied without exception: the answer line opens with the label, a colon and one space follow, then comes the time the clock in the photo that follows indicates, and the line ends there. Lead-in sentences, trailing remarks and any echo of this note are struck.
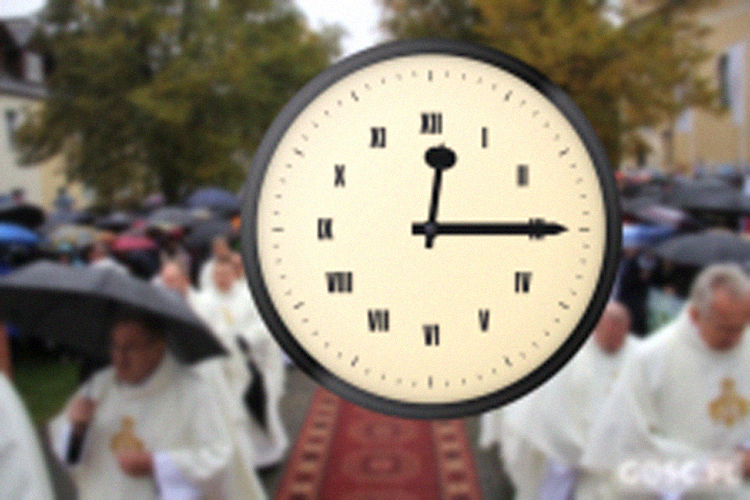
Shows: 12:15
